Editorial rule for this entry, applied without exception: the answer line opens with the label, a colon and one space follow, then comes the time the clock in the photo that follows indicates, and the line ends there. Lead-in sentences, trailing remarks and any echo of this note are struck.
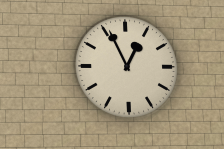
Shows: 12:56
